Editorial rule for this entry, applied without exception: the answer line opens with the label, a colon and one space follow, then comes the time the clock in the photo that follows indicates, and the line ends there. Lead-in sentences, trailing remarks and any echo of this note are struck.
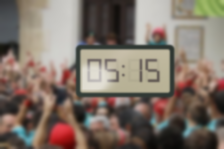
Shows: 5:15
